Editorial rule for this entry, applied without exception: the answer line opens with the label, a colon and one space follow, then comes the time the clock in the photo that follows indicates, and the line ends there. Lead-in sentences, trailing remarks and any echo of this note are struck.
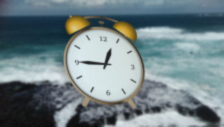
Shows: 12:45
